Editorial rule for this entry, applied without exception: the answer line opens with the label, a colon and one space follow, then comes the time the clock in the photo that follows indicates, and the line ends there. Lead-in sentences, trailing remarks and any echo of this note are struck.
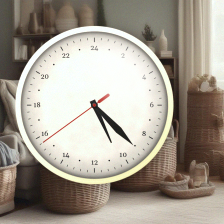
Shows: 10:22:39
